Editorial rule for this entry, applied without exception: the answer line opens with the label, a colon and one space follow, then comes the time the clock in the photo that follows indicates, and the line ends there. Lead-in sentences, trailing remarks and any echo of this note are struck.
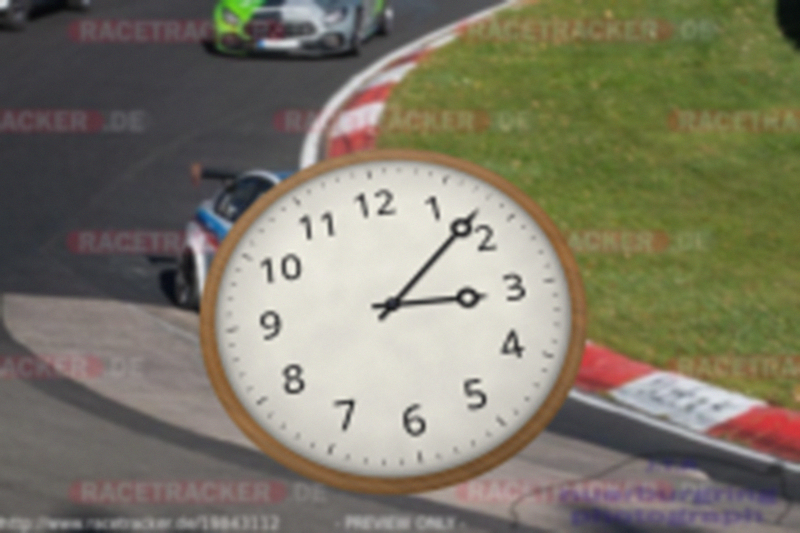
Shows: 3:08
